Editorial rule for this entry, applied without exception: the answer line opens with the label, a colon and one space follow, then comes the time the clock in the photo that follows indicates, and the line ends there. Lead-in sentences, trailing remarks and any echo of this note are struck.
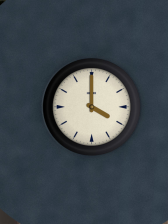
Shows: 4:00
